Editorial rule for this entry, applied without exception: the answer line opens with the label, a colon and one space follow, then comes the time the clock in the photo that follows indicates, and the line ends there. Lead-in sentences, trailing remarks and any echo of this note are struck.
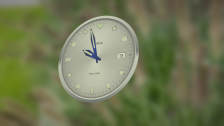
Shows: 9:57
